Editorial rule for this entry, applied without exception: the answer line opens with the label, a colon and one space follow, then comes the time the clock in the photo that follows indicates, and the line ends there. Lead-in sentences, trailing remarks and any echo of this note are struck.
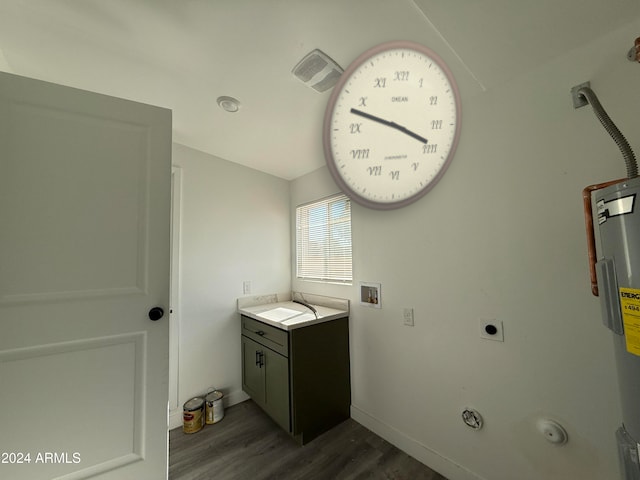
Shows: 3:48
